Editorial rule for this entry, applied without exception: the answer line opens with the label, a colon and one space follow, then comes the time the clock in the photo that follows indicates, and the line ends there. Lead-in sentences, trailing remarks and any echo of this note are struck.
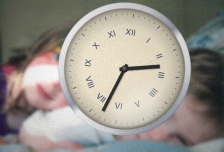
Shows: 2:33
